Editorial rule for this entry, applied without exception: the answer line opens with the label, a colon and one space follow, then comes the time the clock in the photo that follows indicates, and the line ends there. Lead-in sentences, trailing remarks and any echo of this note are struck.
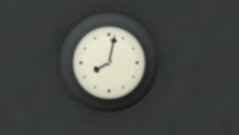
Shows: 8:02
